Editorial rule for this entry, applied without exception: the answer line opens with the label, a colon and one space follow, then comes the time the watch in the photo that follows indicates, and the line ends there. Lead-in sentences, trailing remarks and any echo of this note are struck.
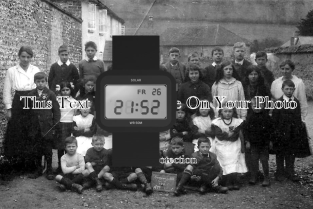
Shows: 21:52
